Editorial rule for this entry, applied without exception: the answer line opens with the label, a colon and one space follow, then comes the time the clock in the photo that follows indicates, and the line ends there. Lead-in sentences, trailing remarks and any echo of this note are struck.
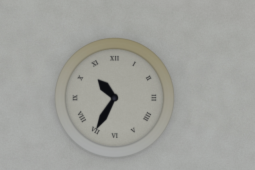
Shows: 10:35
